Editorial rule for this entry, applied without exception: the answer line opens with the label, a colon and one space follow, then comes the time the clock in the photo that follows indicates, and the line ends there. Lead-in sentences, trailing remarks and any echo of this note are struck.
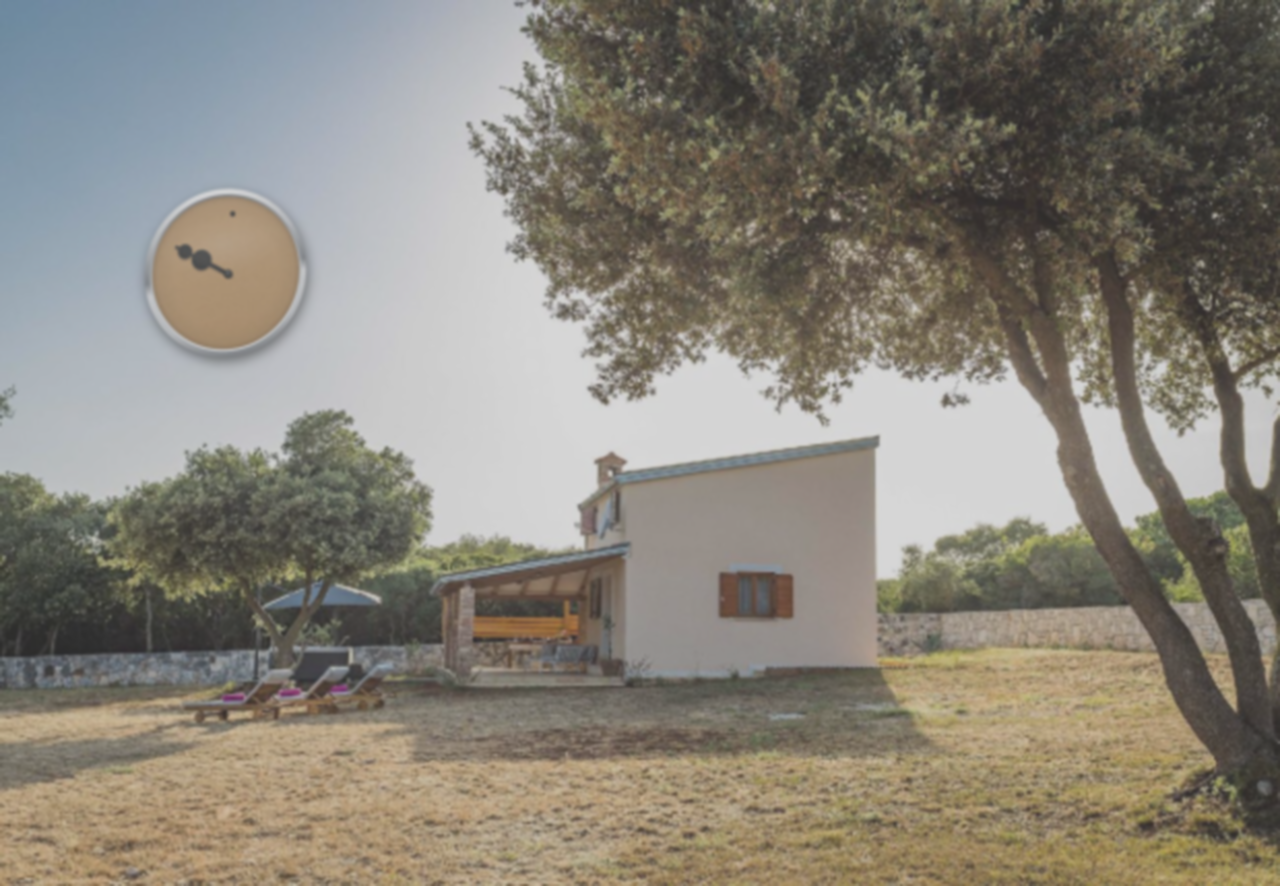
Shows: 9:49
